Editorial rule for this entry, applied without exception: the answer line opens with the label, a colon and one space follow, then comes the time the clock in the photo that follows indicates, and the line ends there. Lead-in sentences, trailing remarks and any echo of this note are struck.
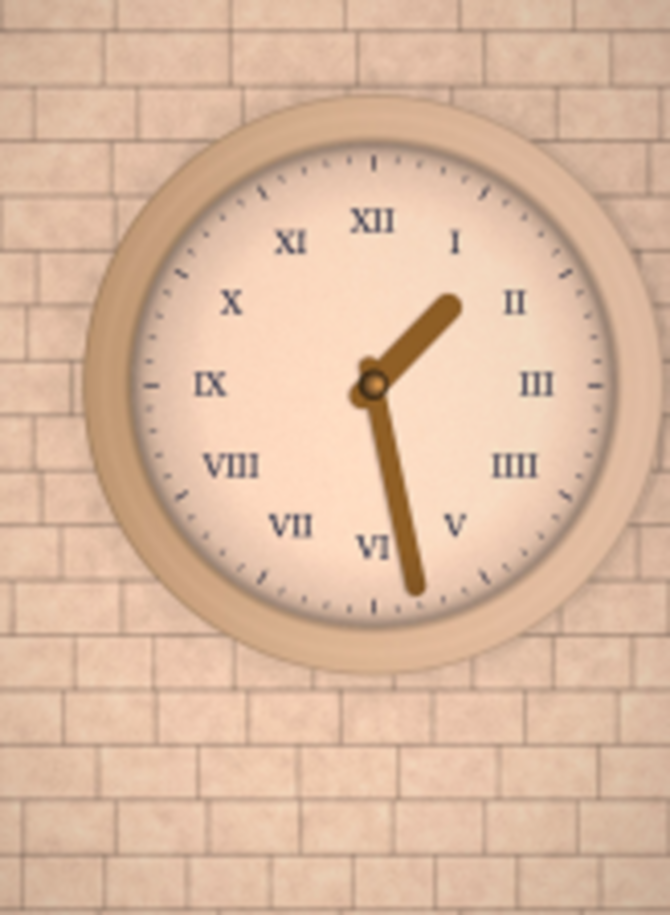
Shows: 1:28
